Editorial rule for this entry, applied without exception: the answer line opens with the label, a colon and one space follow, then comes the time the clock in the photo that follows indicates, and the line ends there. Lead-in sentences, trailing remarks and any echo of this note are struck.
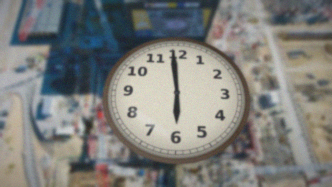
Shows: 5:59
